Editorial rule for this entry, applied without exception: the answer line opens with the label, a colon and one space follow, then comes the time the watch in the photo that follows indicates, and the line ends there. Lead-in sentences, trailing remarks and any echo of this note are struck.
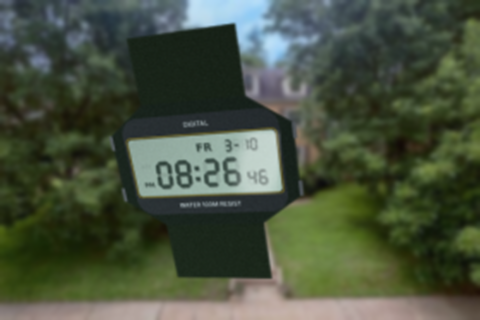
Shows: 8:26:46
